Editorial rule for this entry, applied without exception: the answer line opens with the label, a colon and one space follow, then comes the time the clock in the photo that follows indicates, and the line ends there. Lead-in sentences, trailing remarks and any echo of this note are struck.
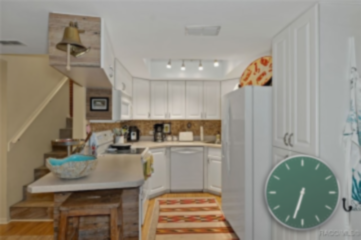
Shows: 6:33
